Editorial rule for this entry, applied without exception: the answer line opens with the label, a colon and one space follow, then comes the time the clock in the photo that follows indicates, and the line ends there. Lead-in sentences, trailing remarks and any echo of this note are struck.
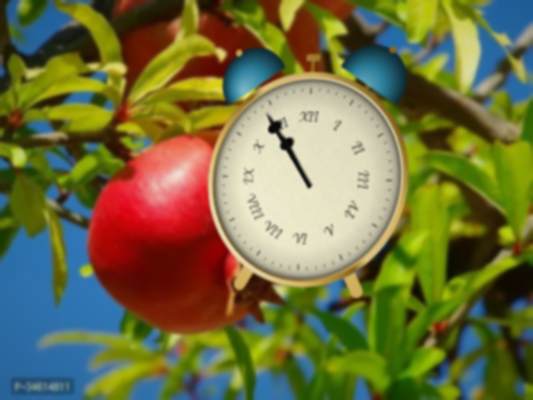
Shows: 10:54
